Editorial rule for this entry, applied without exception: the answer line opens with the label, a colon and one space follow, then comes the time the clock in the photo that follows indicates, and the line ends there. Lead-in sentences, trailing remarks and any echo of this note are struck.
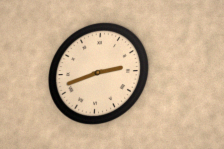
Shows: 2:42
